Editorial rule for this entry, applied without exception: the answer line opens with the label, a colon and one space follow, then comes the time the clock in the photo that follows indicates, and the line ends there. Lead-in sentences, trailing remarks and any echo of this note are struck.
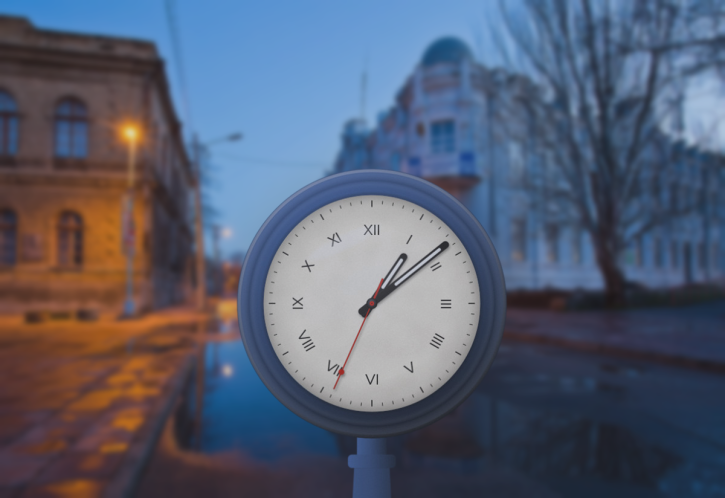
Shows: 1:08:34
